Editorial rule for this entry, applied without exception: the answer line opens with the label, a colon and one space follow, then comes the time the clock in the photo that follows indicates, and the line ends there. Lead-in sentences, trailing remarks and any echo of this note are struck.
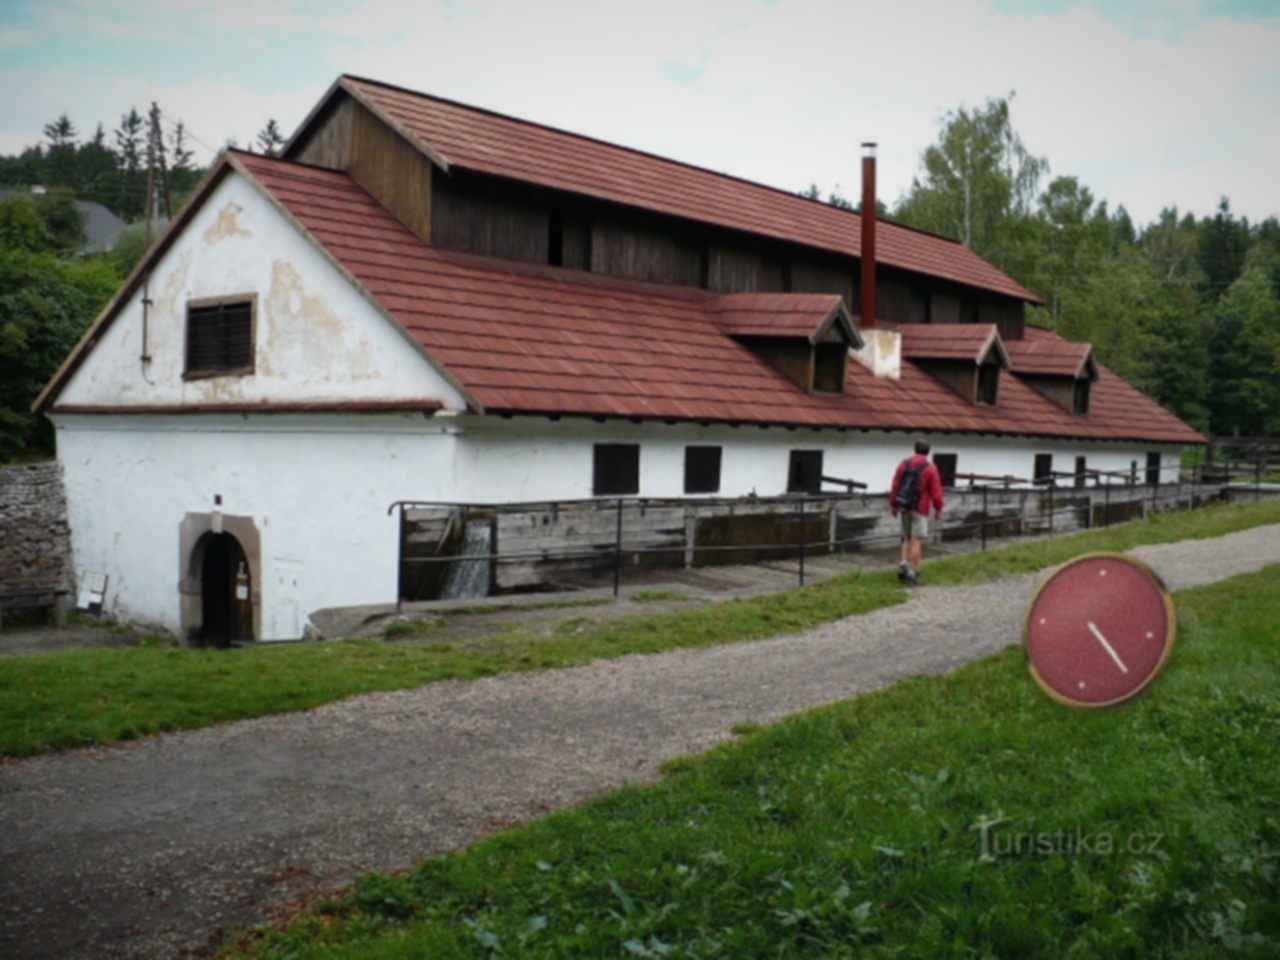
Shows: 4:22
